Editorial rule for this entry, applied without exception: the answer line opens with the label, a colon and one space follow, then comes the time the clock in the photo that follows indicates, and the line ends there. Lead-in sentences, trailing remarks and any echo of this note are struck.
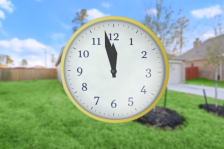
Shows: 11:58
